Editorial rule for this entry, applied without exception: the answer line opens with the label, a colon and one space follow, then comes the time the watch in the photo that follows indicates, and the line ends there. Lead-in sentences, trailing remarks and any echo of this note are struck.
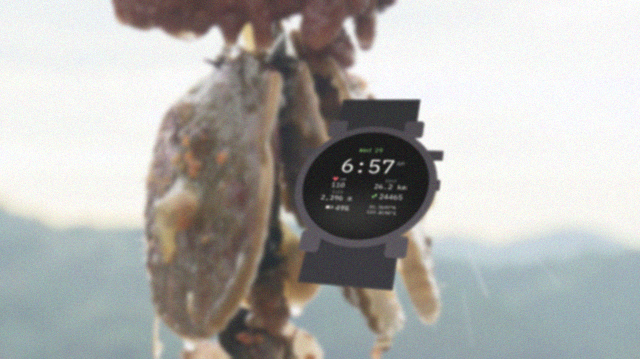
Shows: 6:57
